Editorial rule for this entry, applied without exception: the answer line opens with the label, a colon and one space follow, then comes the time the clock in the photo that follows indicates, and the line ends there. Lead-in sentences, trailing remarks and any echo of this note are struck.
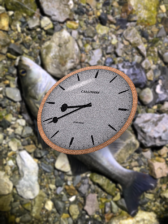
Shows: 8:39
